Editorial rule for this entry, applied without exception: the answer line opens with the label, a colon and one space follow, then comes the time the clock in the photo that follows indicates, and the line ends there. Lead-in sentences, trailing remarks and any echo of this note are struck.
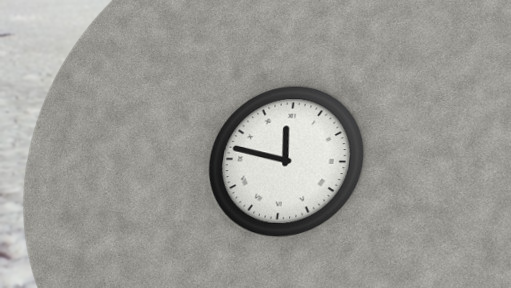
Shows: 11:47
